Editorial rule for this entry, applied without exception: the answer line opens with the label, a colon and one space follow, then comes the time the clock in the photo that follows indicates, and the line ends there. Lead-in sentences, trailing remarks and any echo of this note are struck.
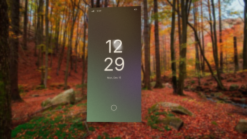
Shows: 12:29
